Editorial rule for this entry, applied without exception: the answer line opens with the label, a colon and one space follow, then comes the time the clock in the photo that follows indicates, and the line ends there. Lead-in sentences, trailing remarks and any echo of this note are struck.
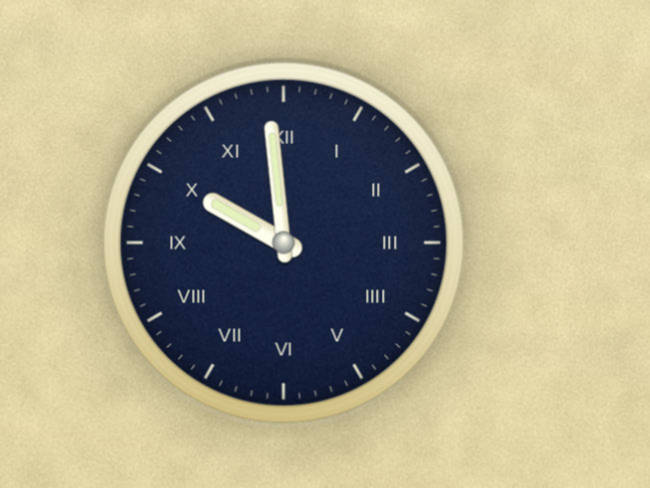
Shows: 9:59
